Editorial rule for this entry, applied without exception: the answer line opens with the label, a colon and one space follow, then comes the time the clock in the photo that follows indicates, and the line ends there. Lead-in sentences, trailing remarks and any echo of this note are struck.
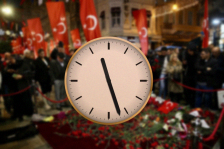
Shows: 11:27
